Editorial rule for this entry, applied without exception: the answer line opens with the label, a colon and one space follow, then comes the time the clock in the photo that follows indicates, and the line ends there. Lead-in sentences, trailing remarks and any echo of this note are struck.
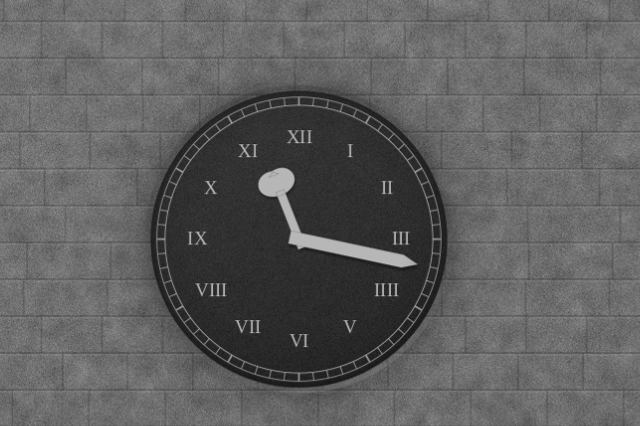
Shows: 11:17
